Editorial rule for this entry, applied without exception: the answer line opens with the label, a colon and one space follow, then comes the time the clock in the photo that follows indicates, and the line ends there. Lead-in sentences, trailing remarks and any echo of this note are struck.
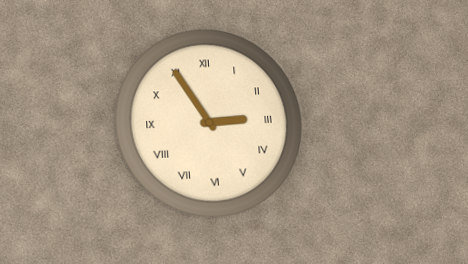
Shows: 2:55
